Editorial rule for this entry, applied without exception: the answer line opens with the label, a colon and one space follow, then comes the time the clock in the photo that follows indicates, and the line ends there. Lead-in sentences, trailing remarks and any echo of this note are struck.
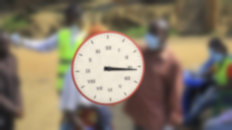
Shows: 3:16
